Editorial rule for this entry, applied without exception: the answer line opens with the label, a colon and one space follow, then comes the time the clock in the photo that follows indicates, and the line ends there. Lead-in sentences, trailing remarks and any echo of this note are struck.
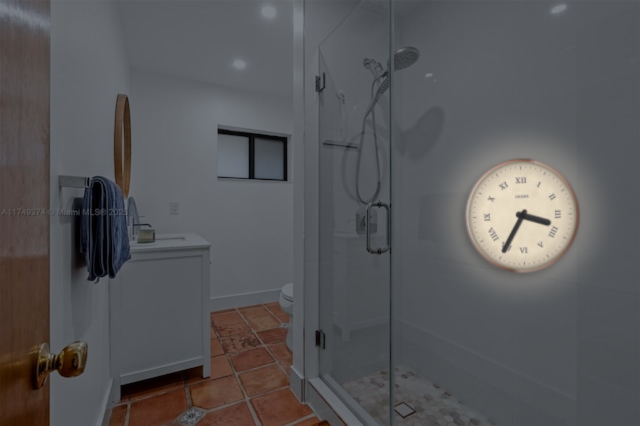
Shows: 3:35
